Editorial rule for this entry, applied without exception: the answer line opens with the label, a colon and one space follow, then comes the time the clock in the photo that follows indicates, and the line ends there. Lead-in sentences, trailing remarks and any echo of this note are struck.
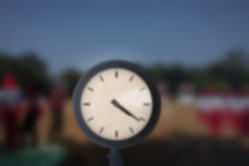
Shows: 4:21
